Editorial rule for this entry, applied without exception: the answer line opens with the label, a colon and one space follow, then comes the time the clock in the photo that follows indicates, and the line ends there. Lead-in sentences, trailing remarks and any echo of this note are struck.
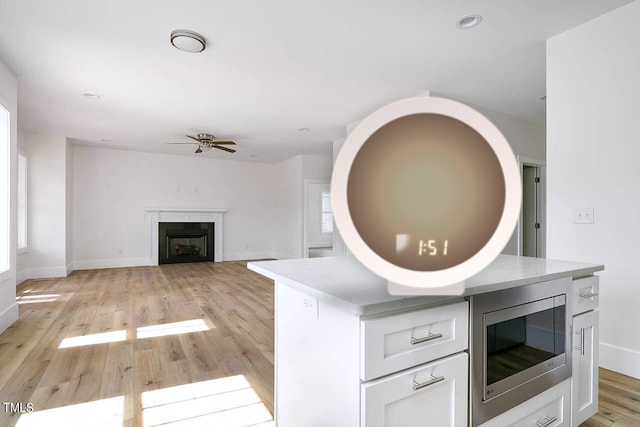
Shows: 1:51
